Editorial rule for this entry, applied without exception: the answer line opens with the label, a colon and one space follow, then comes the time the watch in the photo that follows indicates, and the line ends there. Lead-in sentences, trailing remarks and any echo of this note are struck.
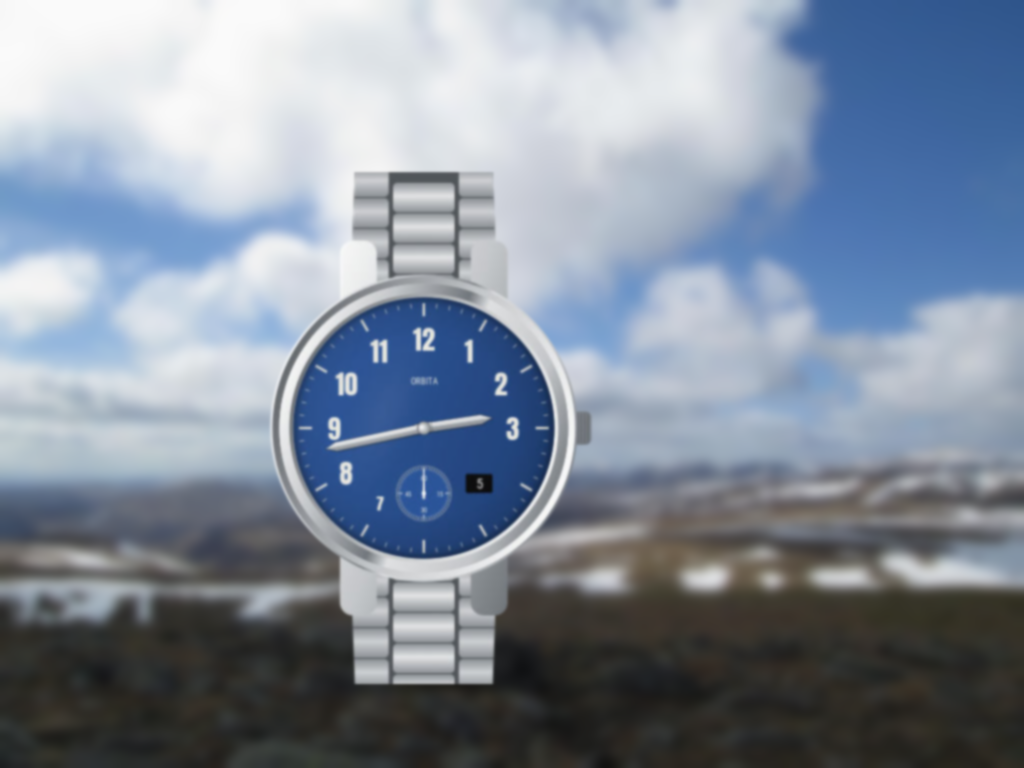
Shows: 2:43
